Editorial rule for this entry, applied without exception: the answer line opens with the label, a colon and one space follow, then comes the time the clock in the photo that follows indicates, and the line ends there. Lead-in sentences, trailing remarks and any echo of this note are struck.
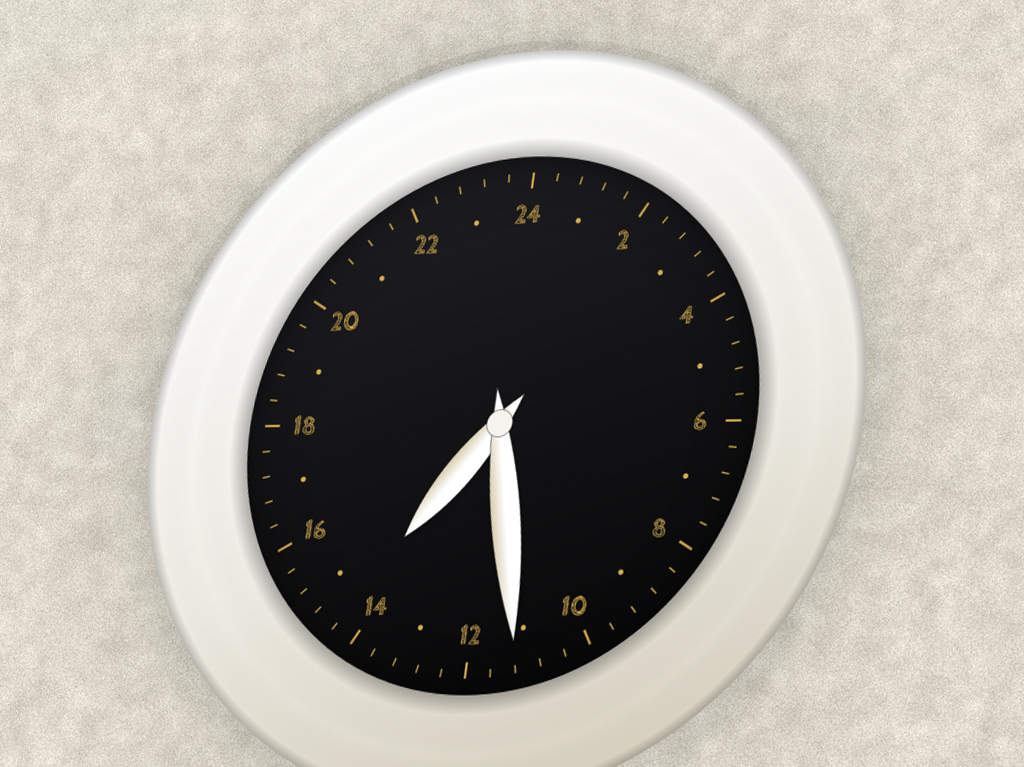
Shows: 14:28
